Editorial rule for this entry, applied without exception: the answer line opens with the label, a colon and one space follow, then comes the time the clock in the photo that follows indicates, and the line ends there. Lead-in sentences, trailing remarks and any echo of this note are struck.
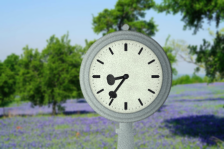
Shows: 8:36
